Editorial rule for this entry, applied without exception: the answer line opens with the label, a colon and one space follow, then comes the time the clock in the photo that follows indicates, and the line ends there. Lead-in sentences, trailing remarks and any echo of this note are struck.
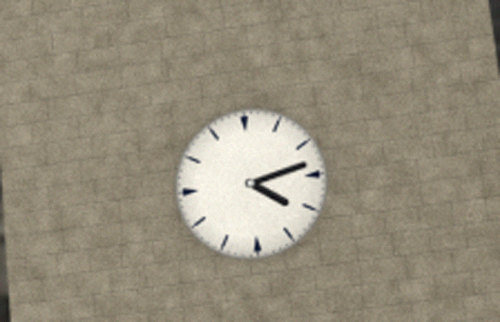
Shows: 4:13
